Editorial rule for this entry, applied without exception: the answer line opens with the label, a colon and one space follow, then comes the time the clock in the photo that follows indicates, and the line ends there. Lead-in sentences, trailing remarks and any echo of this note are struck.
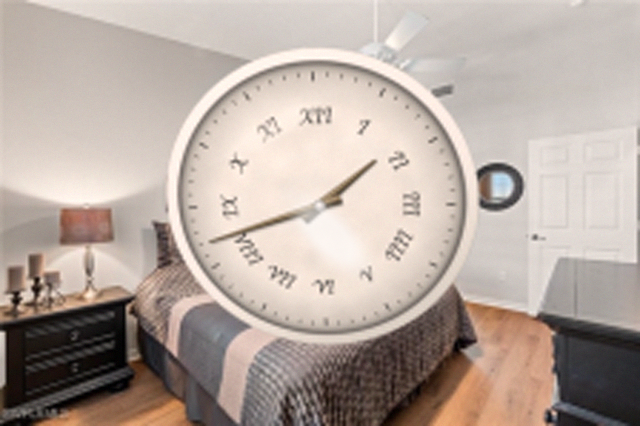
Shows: 1:42
